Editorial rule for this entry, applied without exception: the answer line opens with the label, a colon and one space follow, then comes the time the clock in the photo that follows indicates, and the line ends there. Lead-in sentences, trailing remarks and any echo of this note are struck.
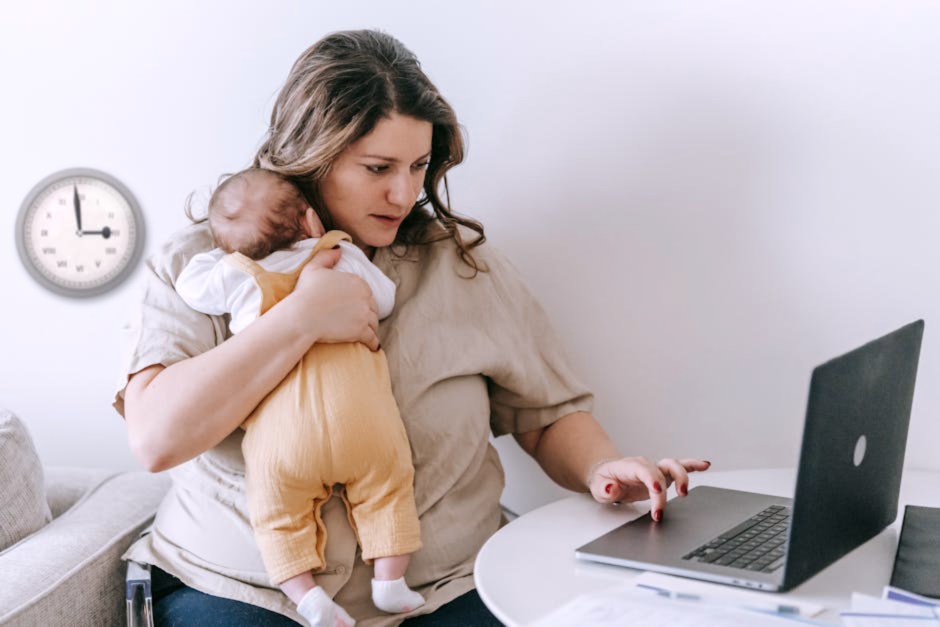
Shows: 2:59
